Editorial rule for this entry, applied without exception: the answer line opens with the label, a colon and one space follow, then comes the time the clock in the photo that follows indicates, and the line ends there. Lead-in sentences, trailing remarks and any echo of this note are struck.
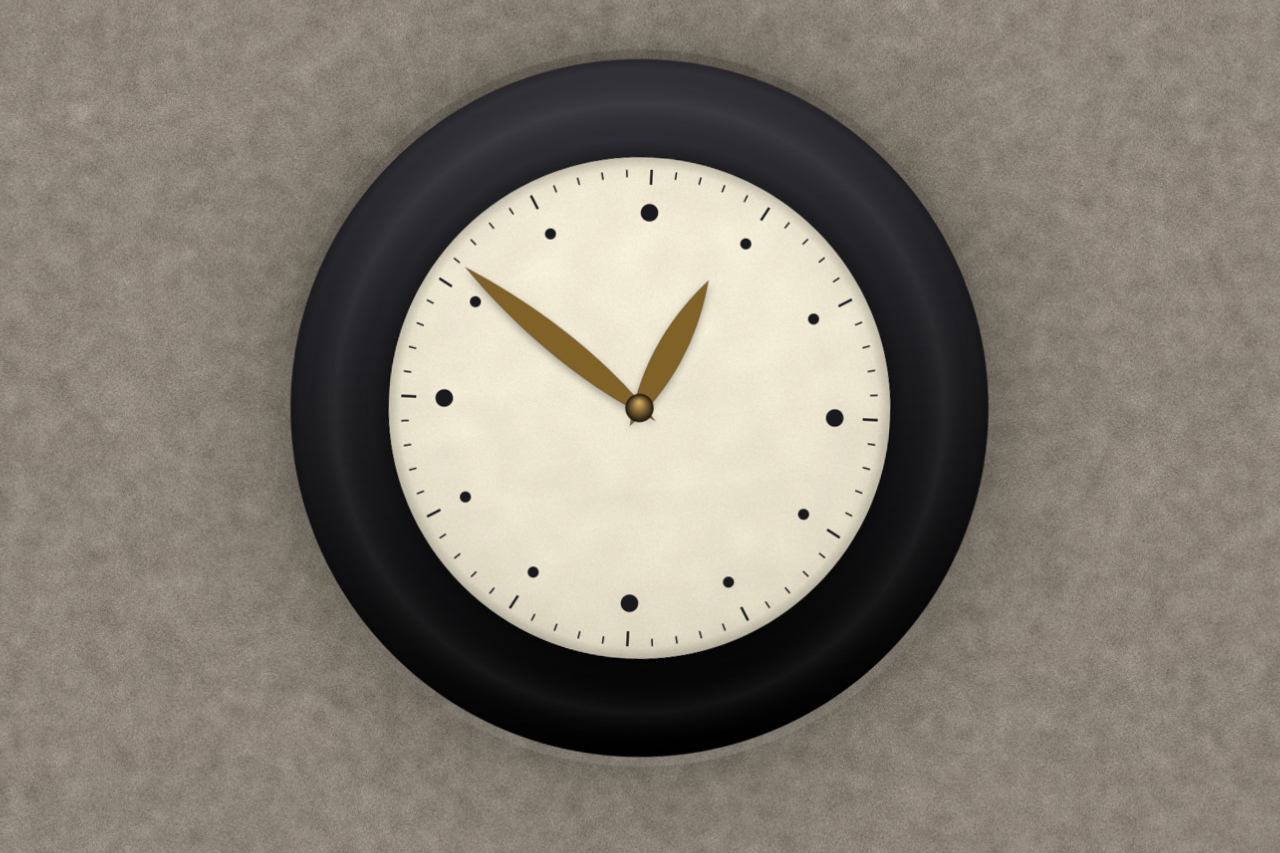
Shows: 12:51
